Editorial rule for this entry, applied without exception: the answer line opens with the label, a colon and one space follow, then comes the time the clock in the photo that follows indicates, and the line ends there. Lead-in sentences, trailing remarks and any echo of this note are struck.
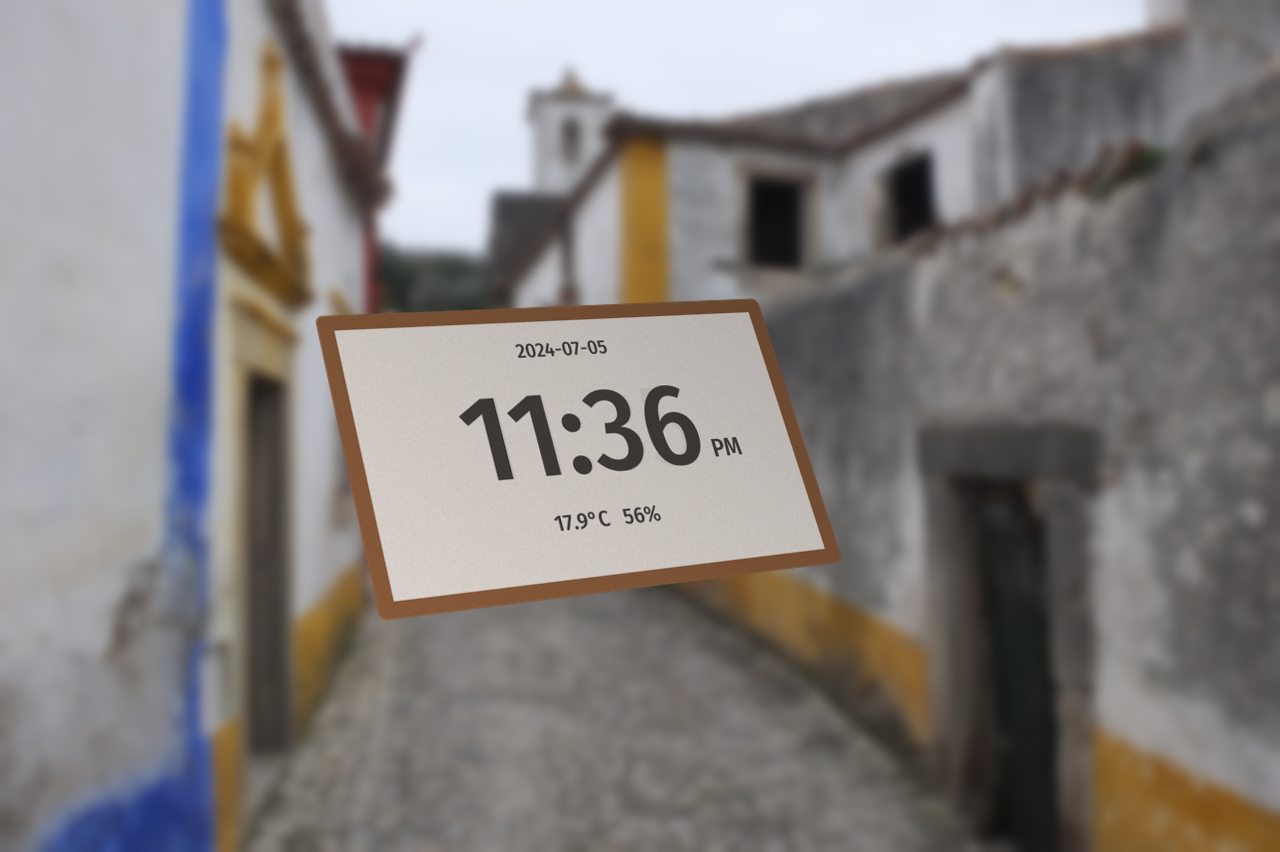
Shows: 11:36
